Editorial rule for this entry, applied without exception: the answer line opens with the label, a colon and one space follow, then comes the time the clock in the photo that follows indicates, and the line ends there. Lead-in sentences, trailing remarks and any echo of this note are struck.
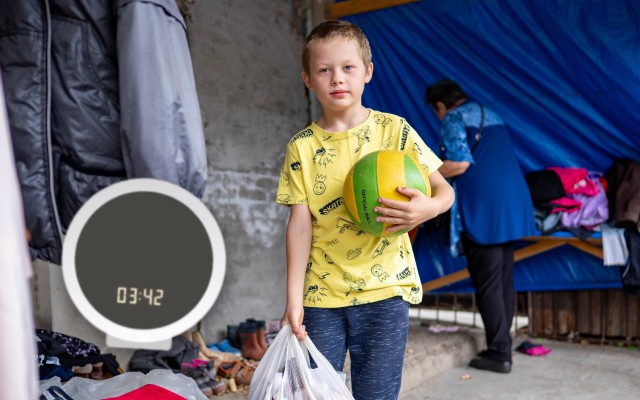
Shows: 3:42
